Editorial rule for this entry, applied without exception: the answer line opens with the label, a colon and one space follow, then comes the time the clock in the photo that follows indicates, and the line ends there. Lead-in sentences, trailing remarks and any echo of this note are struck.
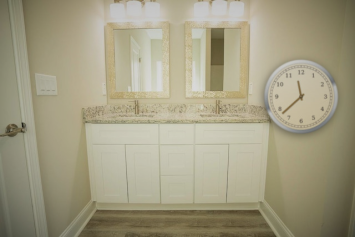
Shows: 11:38
